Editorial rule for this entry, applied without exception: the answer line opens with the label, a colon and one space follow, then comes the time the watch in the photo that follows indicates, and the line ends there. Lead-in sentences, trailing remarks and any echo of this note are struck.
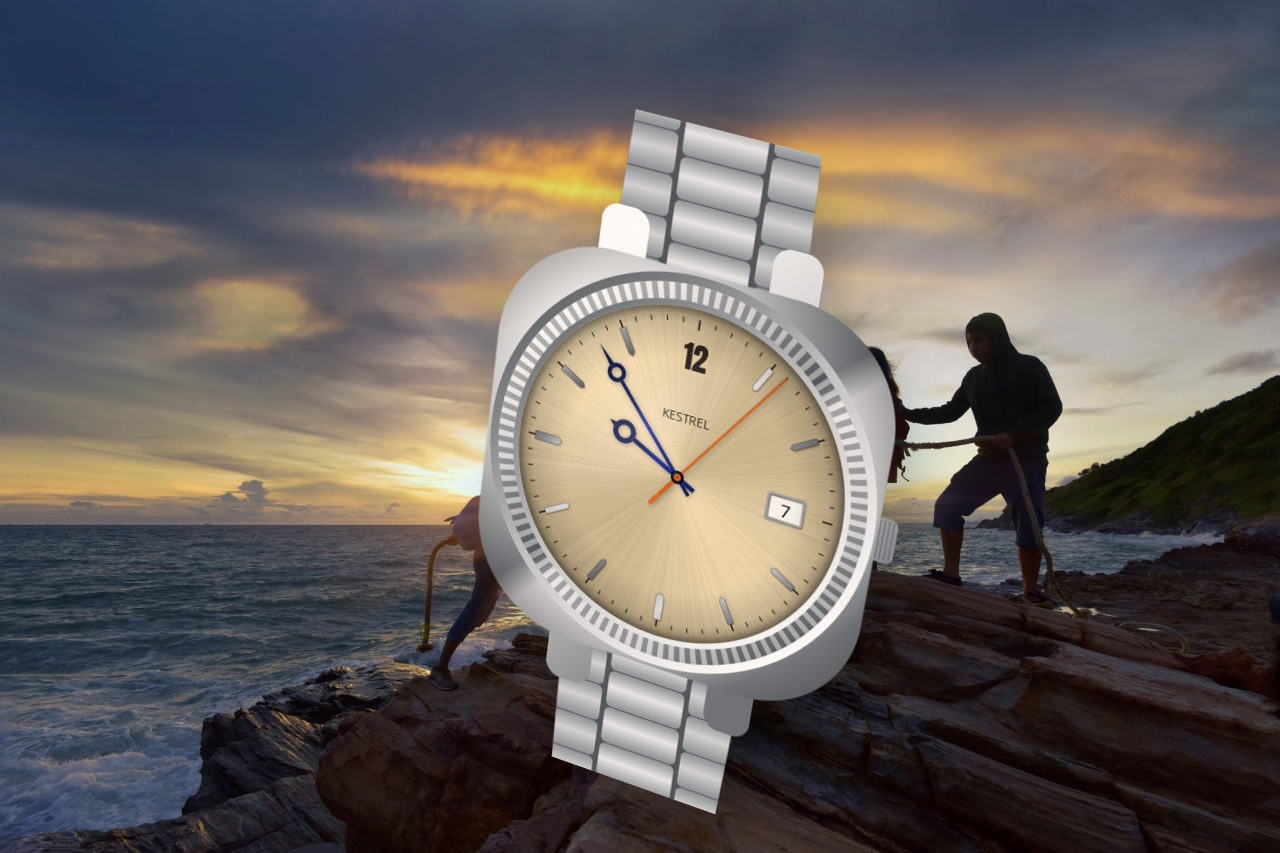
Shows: 9:53:06
